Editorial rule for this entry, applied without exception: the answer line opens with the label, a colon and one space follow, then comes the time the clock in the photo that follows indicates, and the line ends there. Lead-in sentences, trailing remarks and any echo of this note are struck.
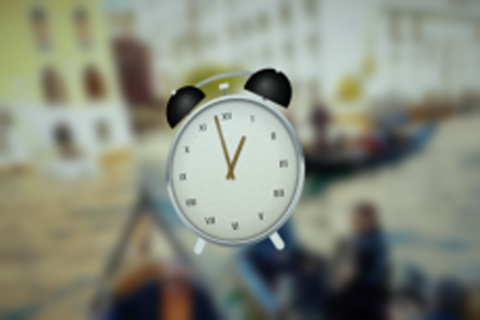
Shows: 12:58
